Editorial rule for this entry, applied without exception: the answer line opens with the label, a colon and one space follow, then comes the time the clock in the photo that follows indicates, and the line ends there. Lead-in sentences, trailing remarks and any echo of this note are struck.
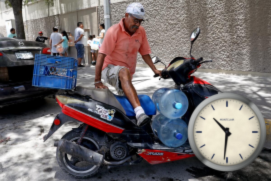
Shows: 10:31
